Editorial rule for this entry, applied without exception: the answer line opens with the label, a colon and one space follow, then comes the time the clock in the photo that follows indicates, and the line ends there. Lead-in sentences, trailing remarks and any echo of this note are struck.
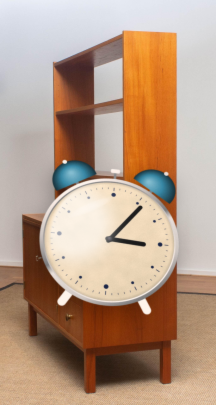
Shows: 3:06
